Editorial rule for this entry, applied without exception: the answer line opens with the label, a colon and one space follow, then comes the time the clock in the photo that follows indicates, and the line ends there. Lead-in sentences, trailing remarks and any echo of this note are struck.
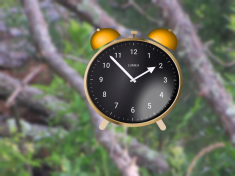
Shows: 1:53
